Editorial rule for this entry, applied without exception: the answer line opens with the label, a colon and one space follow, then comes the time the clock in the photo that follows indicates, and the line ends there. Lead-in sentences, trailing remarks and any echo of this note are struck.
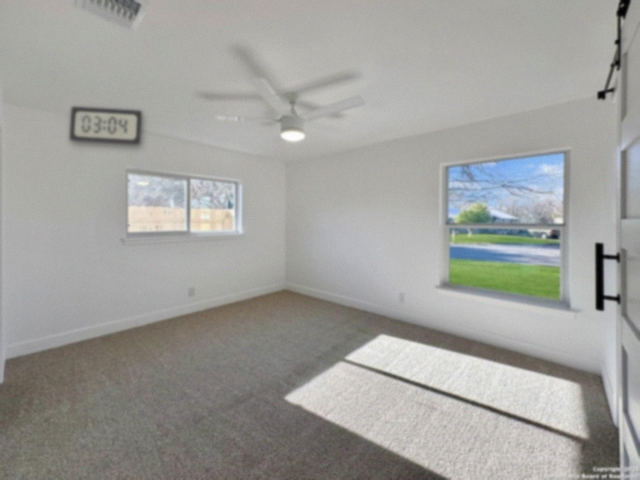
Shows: 3:04
